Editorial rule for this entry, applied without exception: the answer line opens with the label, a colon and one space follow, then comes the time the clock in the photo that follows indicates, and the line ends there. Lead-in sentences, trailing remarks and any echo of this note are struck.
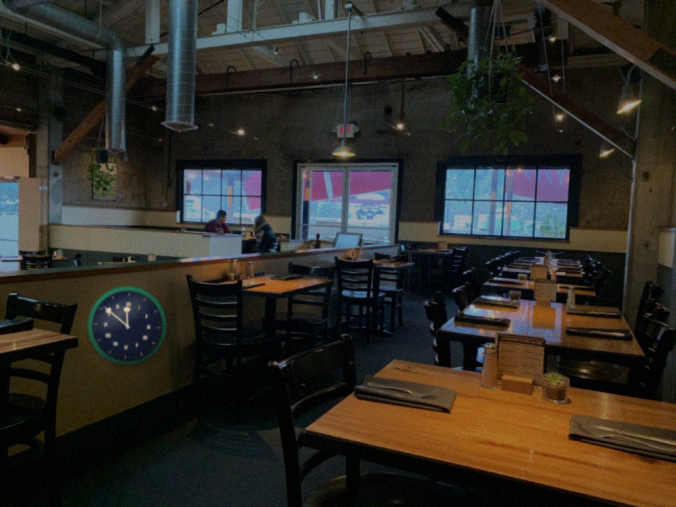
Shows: 11:51
